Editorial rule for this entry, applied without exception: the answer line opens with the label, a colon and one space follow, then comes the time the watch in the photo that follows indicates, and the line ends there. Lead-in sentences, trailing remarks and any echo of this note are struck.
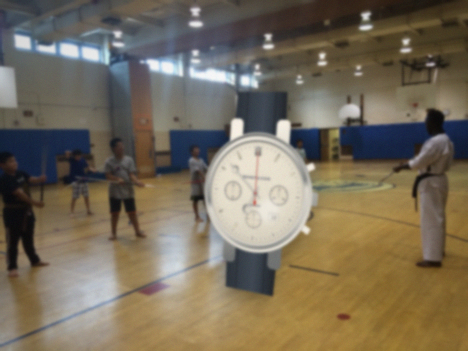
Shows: 6:52
